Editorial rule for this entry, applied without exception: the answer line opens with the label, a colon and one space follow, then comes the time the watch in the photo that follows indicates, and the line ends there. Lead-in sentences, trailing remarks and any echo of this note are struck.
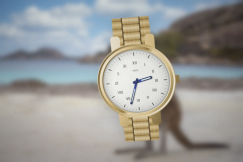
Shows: 2:33
